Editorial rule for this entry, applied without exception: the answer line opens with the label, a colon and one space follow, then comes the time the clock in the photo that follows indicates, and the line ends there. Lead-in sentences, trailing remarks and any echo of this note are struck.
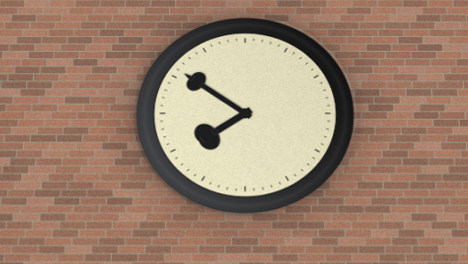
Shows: 7:51
